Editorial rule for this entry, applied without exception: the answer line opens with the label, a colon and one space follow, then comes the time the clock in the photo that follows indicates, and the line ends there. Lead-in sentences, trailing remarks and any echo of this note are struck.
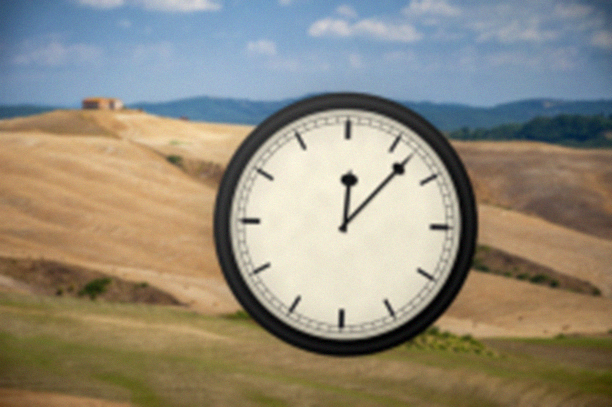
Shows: 12:07
